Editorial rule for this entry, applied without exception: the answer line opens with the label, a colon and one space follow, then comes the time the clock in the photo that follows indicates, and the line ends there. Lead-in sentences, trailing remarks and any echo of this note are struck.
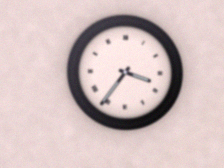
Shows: 3:36
